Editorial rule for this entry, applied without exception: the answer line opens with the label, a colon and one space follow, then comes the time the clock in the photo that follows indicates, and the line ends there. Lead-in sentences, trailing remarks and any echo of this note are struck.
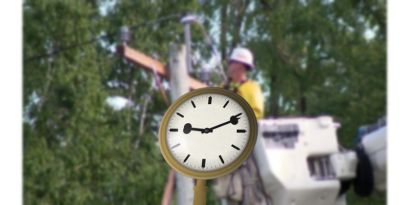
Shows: 9:11
